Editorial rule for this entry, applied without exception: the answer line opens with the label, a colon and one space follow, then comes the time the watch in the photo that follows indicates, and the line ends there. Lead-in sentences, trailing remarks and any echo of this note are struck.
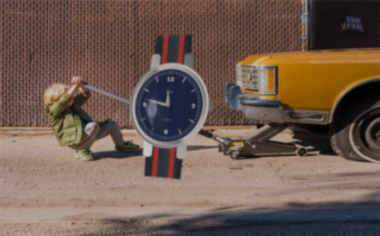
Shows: 11:47
